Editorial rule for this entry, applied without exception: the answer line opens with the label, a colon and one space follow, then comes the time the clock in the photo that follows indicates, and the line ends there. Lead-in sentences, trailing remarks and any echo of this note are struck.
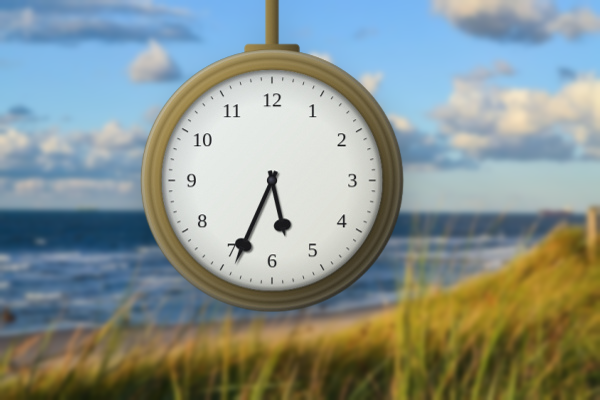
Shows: 5:34
